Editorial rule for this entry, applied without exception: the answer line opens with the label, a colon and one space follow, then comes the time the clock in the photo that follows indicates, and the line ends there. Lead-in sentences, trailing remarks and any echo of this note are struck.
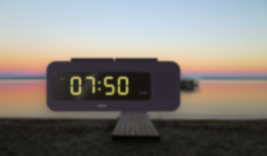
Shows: 7:50
